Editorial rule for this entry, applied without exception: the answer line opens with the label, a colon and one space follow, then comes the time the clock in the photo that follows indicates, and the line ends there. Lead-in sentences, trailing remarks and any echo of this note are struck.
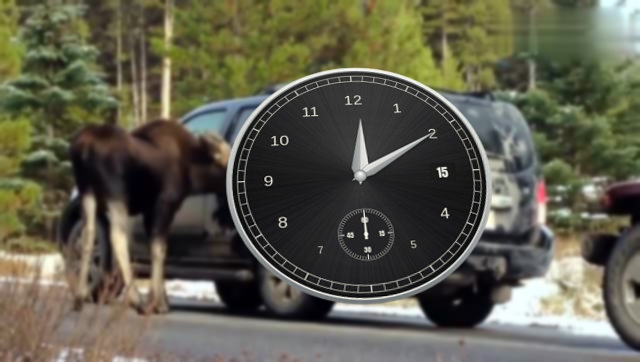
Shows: 12:10
